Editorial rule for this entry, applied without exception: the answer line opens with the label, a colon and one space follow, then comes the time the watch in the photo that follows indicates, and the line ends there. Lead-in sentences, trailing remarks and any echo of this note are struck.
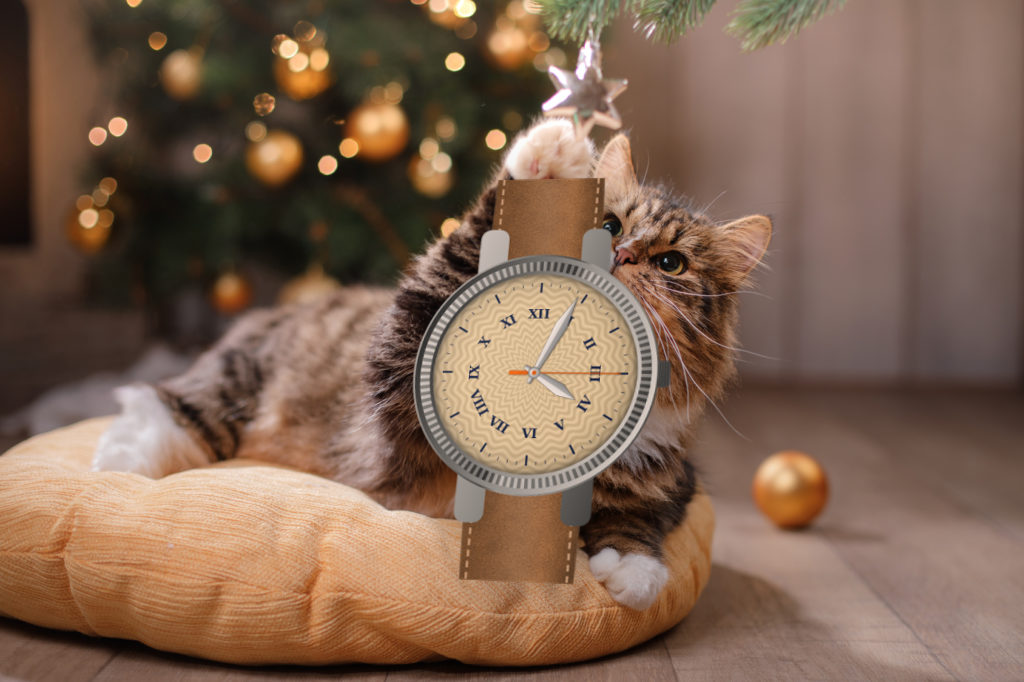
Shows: 4:04:15
